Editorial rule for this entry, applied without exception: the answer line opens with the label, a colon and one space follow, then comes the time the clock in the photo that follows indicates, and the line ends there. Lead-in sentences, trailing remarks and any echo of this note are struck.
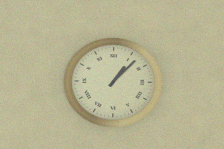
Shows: 1:07
